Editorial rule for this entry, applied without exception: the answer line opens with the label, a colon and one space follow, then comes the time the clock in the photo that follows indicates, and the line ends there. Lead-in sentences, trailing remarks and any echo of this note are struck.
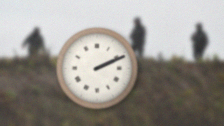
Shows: 2:11
